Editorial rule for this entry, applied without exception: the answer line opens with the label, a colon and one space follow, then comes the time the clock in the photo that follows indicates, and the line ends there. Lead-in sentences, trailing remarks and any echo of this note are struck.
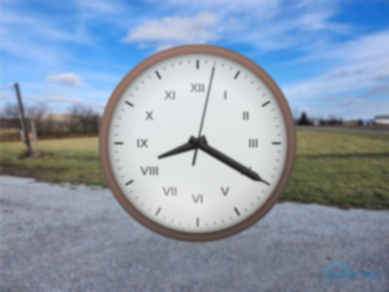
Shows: 8:20:02
